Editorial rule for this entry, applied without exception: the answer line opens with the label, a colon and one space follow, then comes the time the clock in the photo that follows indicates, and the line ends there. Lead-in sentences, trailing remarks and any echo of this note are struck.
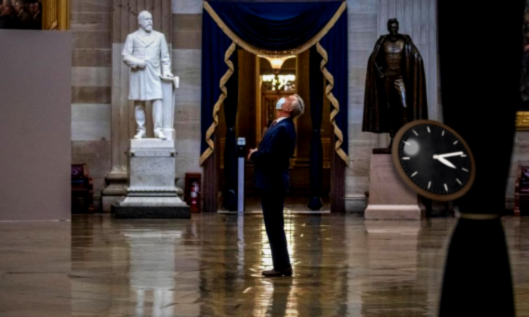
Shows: 4:14
